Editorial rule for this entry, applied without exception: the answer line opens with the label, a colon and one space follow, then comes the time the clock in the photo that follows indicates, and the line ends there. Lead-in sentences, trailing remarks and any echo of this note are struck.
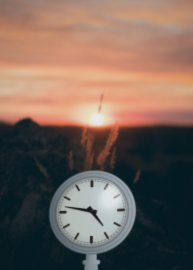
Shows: 4:47
